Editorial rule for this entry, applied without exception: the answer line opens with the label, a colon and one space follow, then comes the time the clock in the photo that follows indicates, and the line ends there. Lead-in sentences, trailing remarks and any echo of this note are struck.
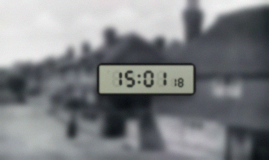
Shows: 15:01:18
